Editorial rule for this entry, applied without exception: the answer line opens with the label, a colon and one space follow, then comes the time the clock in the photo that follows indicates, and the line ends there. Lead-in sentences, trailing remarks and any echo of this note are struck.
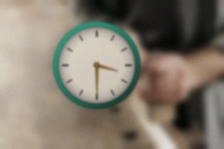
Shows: 3:30
